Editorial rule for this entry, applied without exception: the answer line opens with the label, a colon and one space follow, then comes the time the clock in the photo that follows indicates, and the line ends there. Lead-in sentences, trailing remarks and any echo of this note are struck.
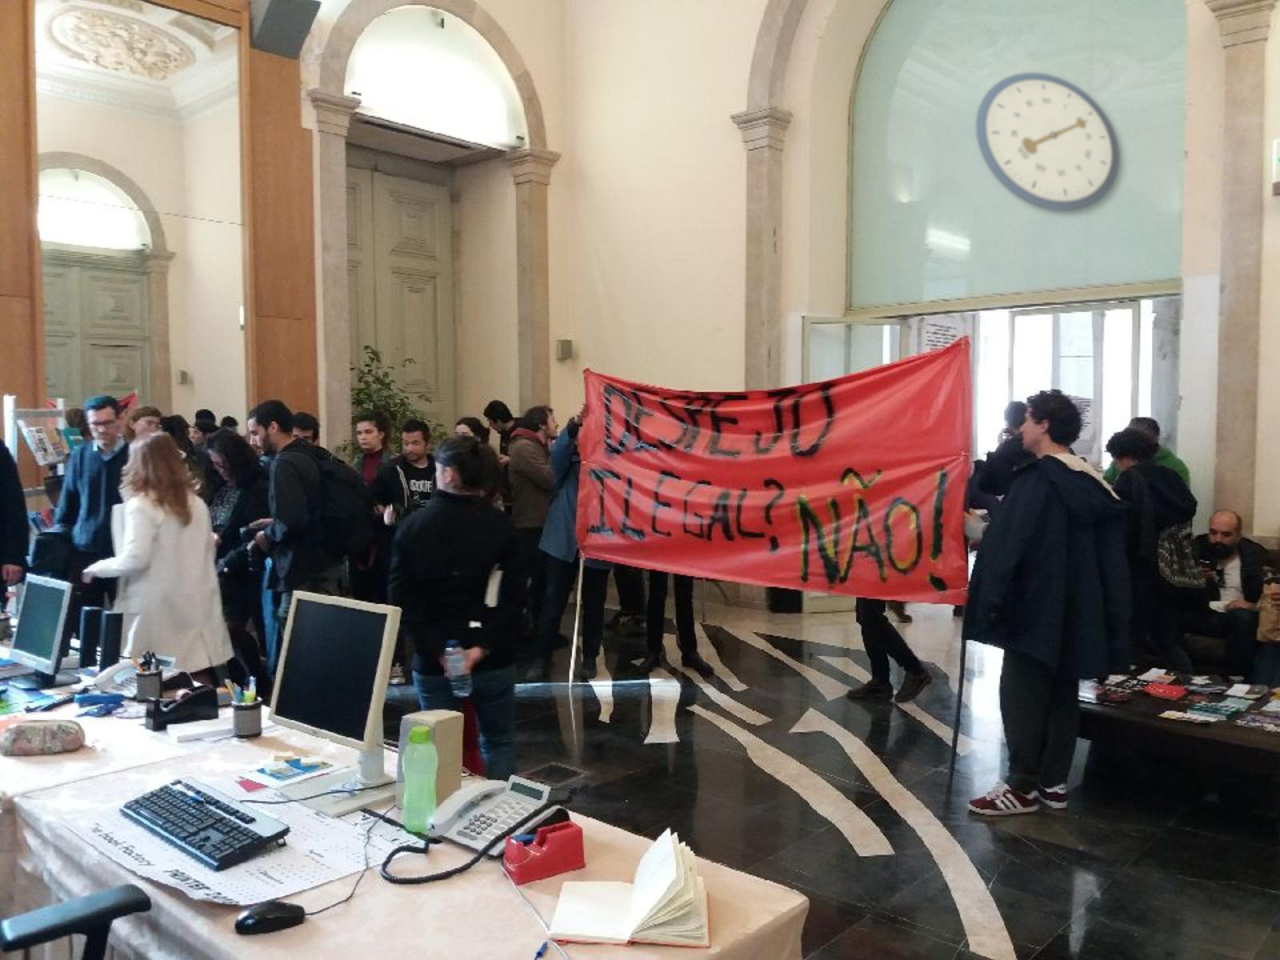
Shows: 8:11
